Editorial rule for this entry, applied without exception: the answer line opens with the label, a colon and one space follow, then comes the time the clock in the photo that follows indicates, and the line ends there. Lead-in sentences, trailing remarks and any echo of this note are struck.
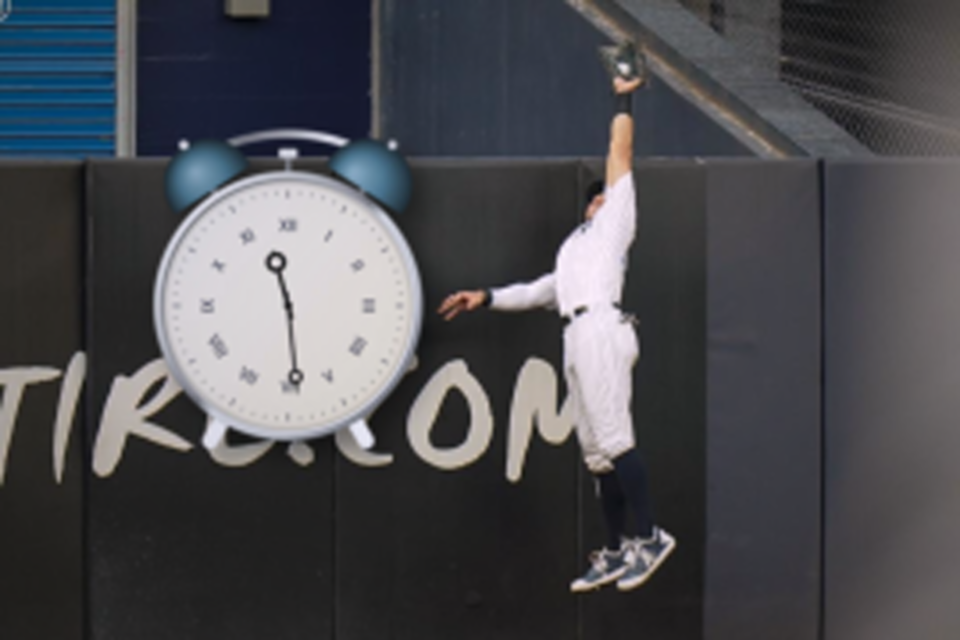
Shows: 11:29
